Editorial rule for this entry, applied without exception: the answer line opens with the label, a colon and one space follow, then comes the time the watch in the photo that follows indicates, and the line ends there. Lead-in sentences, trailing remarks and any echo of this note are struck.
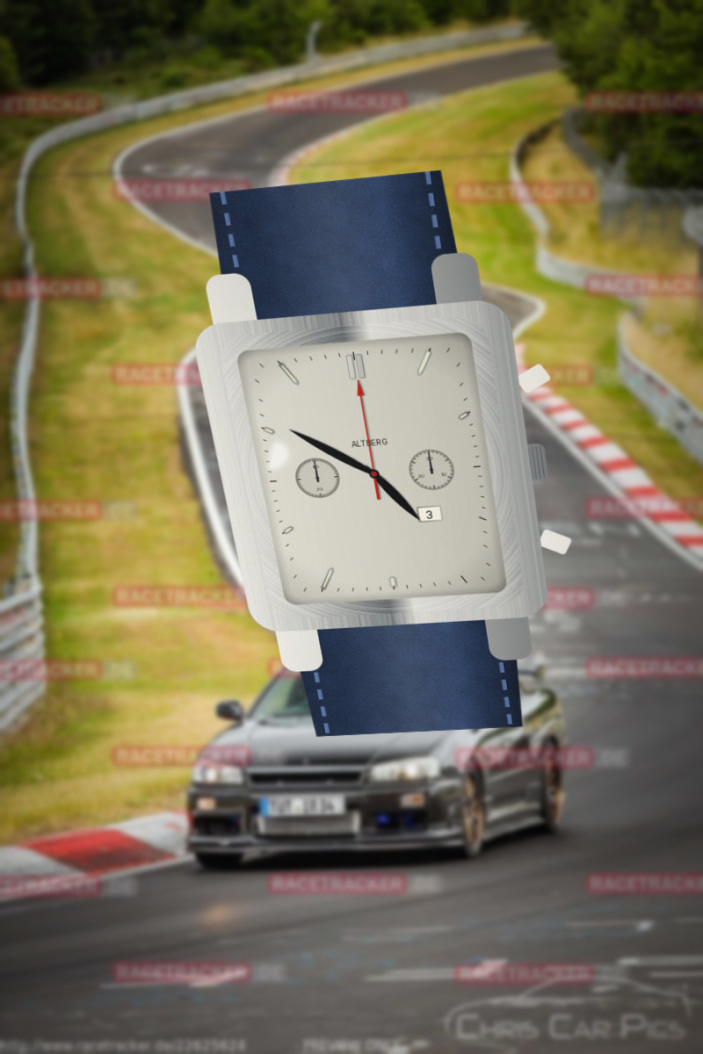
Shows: 4:51
